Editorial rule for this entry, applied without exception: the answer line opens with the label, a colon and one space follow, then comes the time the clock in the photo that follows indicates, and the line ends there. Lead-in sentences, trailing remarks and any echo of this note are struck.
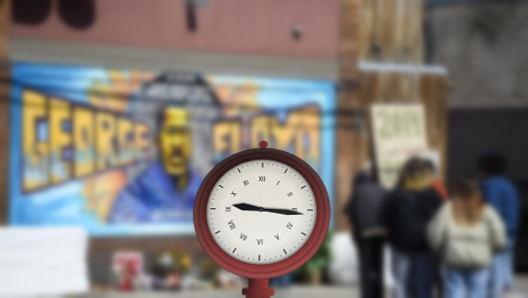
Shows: 9:16
